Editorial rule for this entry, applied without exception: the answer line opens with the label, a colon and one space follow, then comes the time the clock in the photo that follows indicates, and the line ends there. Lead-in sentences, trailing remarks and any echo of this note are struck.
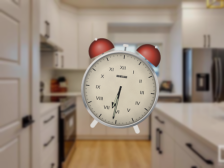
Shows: 6:31
